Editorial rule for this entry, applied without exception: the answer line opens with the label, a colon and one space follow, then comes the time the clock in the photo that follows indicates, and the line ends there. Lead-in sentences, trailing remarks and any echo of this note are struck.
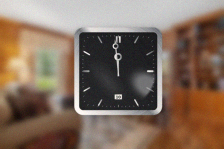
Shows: 11:59
